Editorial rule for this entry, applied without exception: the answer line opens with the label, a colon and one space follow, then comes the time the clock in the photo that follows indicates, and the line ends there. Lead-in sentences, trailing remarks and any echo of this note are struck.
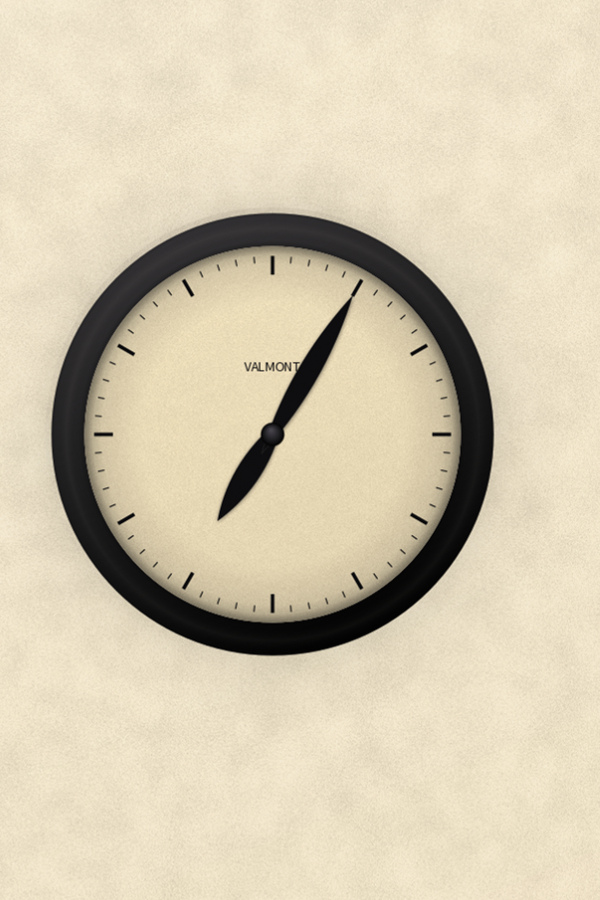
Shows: 7:05
